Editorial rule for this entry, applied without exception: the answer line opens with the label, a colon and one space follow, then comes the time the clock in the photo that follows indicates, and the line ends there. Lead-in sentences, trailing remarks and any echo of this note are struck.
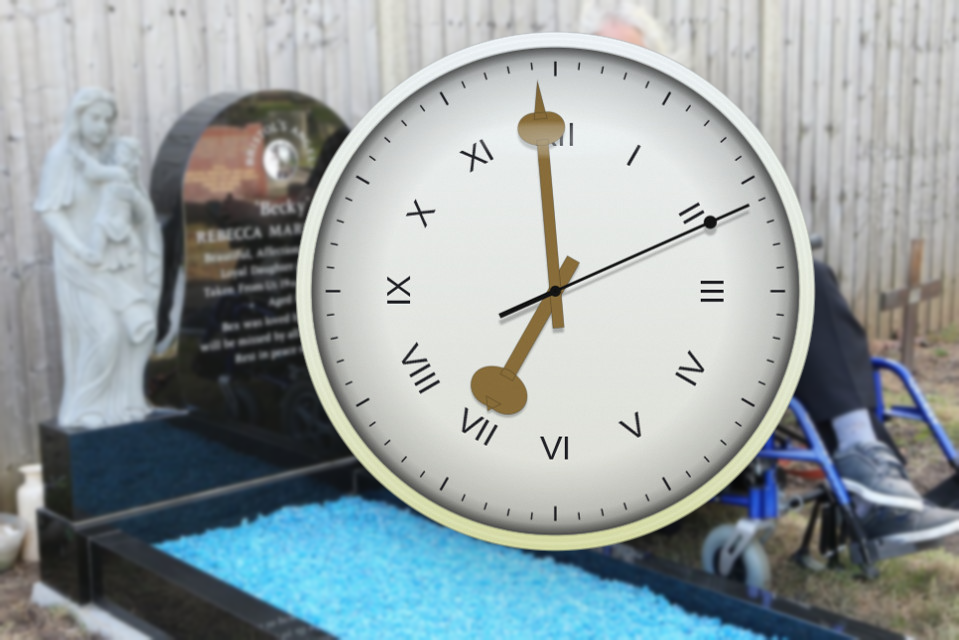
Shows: 6:59:11
